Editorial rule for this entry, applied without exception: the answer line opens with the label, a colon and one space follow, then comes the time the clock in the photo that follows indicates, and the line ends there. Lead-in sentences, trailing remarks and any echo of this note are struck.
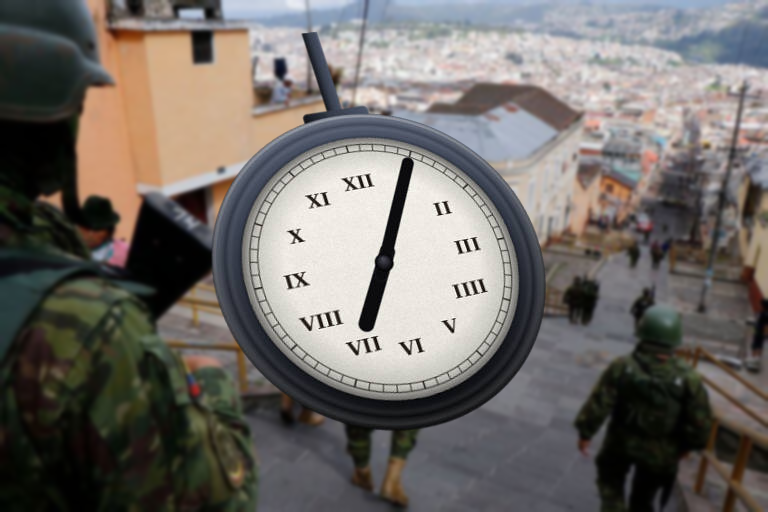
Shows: 7:05
